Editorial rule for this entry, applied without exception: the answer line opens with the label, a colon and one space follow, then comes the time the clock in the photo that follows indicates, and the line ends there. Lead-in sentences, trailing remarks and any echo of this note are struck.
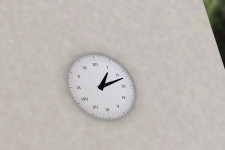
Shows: 1:12
